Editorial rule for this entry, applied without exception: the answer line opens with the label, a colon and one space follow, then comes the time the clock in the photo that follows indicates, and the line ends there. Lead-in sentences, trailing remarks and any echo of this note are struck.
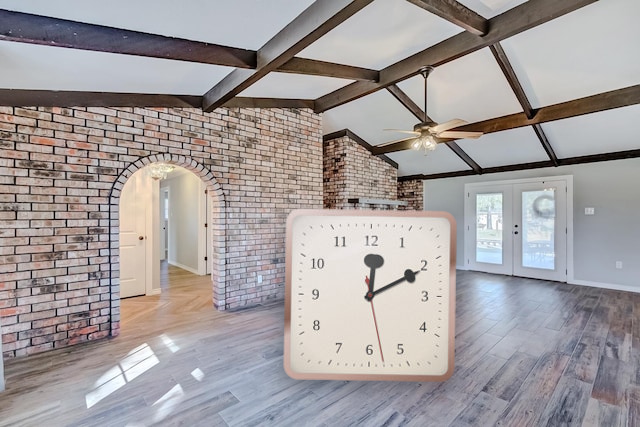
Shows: 12:10:28
